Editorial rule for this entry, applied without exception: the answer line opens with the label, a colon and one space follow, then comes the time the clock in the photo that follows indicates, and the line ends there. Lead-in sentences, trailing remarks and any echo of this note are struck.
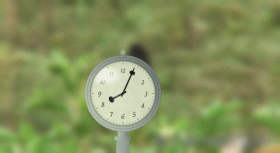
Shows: 8:04
